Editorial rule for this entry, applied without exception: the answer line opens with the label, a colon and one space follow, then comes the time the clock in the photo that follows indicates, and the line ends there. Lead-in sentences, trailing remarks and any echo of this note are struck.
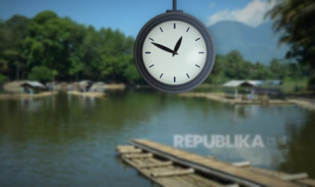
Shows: 12:49
